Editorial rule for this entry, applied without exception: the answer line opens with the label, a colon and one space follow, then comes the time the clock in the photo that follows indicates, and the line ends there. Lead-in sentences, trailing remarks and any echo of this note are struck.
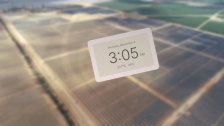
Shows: 3:05
